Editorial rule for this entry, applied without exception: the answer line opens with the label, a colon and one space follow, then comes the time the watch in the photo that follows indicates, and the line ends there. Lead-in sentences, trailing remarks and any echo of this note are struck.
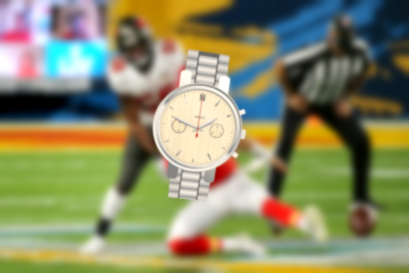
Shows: 1:48
